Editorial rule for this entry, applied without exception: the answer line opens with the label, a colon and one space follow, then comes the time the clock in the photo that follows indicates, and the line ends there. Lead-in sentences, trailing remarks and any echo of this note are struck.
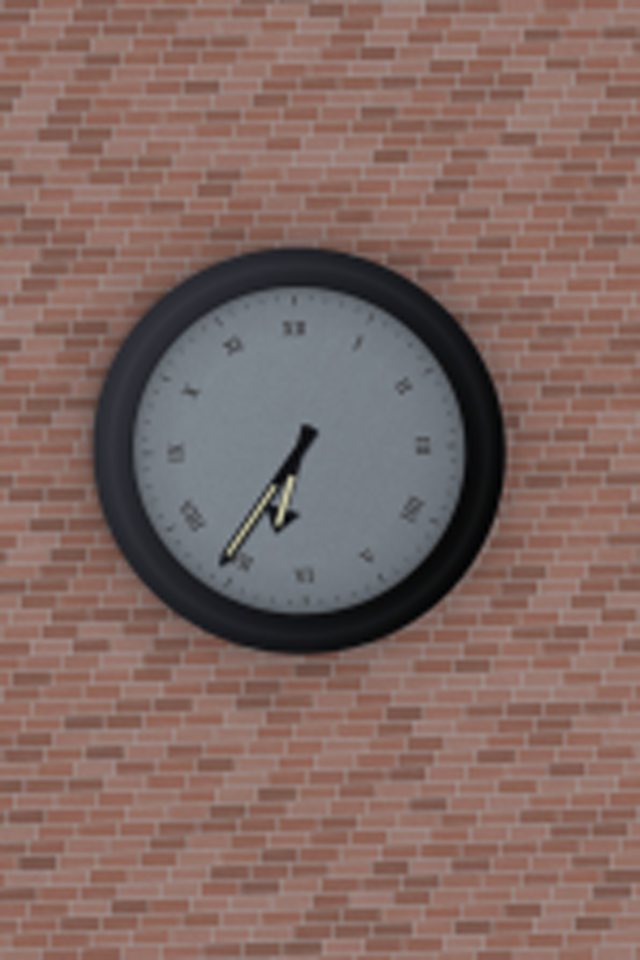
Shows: 6:36
